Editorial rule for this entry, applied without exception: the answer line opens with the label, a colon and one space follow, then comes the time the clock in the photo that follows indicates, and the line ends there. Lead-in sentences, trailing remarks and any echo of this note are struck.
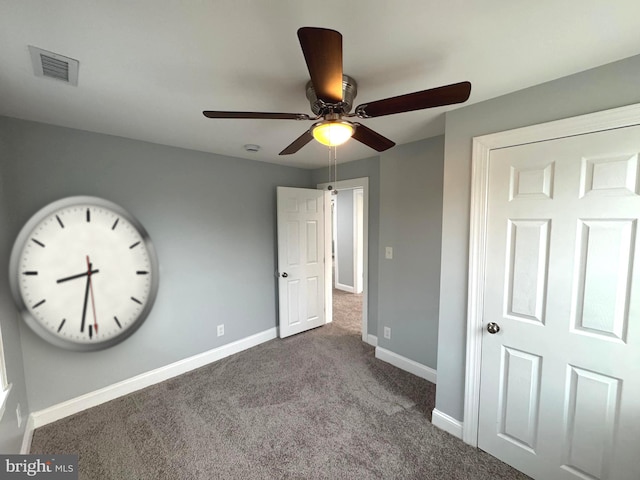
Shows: 8:31:29
